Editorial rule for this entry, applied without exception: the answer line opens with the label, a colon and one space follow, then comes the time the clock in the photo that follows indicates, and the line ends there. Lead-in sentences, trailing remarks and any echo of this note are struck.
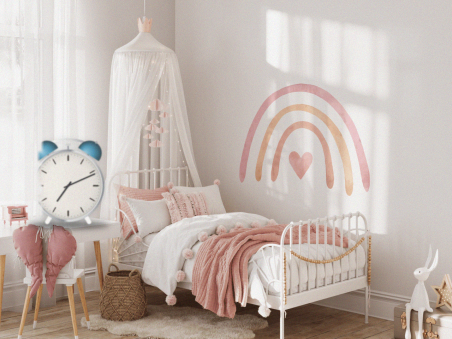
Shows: 7:11
